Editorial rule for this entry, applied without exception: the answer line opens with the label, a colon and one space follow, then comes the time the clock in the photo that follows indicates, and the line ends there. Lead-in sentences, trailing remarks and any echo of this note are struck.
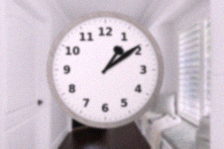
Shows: 1:09
